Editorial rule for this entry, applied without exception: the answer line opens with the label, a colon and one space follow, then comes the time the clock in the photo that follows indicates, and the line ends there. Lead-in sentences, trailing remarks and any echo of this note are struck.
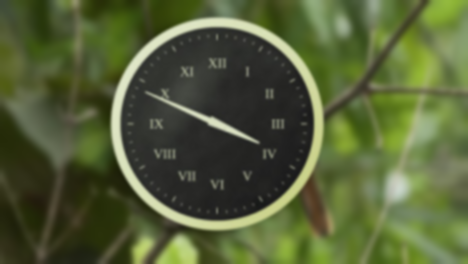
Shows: 3:49
